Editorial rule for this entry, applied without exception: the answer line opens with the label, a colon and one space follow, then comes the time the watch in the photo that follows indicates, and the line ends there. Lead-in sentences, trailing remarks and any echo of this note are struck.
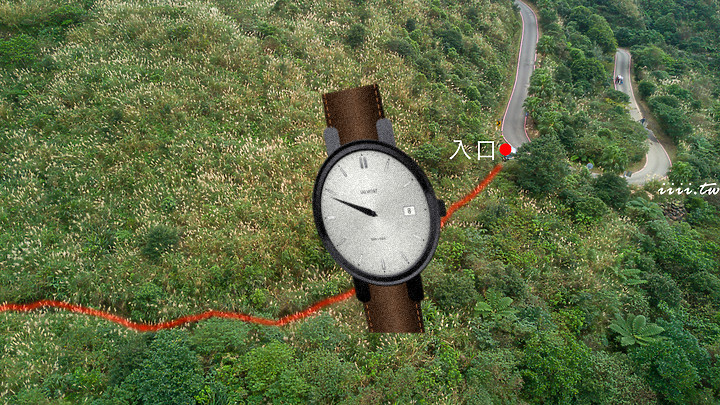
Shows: 9:49
